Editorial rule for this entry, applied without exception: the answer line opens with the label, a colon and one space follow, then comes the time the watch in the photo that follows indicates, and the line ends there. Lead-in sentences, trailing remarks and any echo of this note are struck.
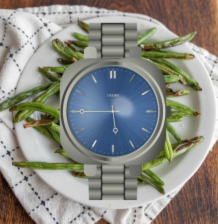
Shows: 5:45
